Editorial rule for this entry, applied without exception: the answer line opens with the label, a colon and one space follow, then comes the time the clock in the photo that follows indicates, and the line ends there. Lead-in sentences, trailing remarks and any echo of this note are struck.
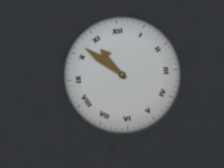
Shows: 10:52
